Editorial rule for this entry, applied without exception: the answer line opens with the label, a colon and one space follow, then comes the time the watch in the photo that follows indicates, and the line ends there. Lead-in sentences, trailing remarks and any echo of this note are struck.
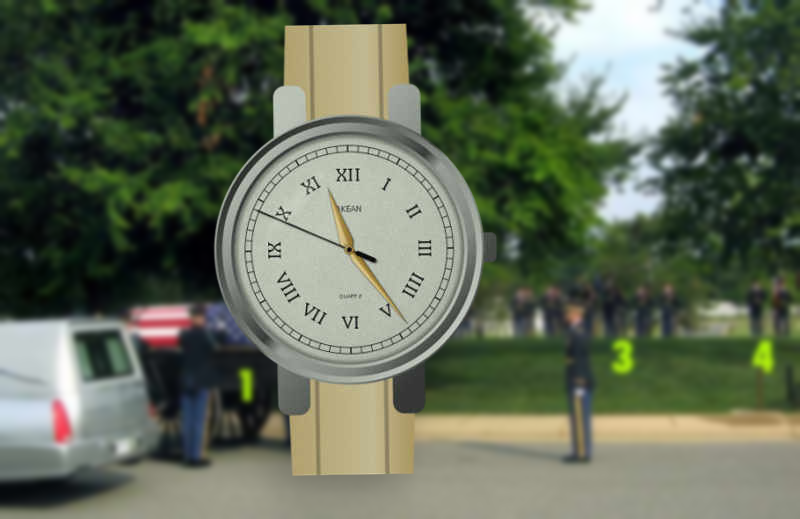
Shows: 11:23:49
